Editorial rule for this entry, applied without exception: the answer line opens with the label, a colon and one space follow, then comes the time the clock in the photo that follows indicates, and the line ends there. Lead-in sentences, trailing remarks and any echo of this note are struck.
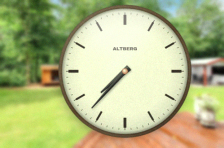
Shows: 7:37
